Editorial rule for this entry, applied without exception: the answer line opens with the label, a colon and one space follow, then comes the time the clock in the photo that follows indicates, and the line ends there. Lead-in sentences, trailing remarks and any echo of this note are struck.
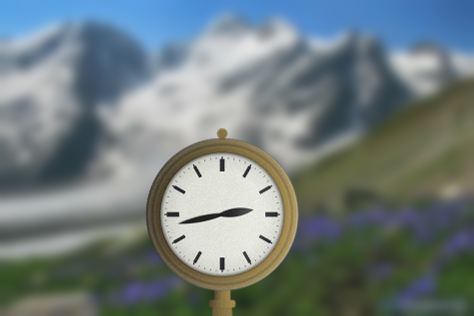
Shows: 2:43
